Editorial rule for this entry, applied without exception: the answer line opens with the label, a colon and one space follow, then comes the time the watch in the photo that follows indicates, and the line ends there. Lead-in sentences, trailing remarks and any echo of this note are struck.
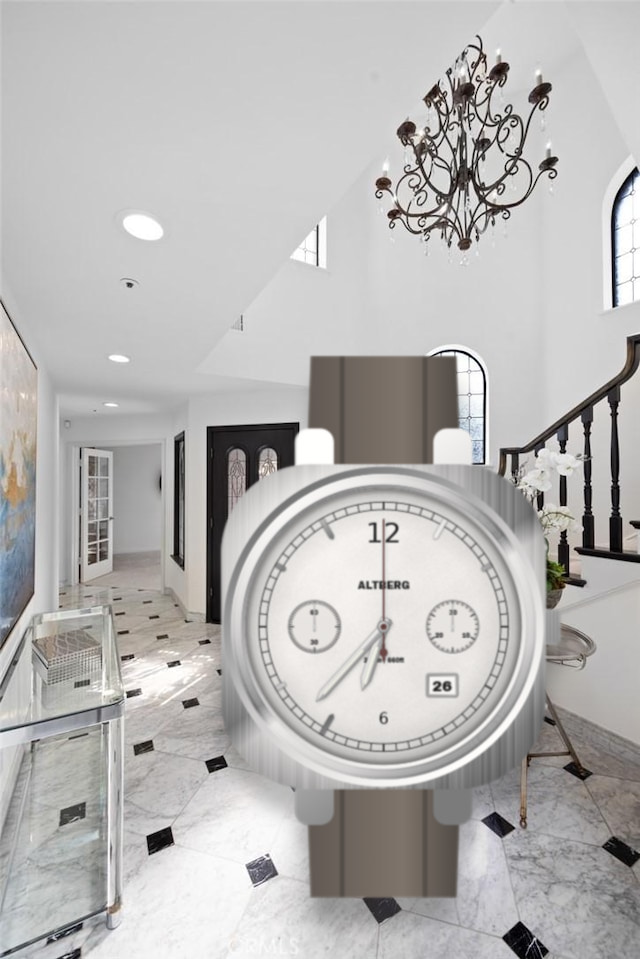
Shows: 6:37
